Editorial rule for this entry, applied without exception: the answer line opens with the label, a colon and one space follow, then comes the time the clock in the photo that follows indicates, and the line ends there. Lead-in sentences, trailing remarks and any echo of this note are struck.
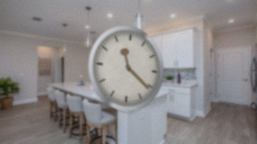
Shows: 11:21
